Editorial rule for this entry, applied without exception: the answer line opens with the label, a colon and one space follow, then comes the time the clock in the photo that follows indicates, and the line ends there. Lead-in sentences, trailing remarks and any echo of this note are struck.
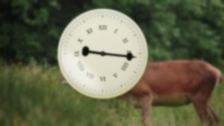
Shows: 9:16
